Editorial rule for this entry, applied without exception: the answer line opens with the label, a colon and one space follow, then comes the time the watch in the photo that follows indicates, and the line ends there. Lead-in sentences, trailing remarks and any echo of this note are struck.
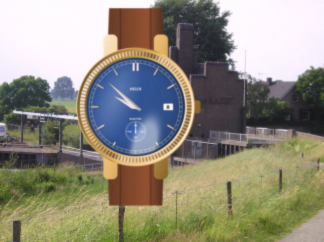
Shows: 9:52
